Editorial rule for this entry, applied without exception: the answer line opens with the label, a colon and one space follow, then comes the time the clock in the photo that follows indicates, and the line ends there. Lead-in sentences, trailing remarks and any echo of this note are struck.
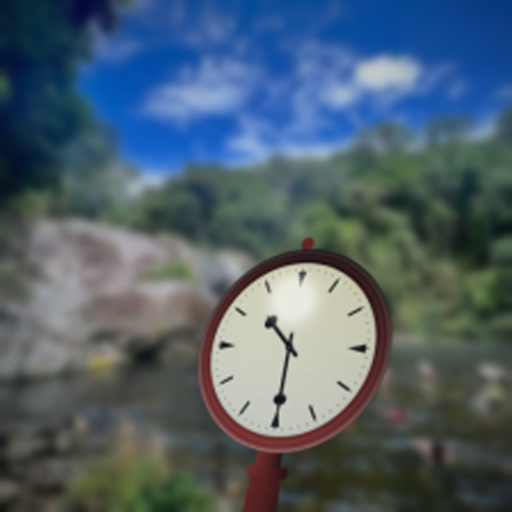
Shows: 10:30
